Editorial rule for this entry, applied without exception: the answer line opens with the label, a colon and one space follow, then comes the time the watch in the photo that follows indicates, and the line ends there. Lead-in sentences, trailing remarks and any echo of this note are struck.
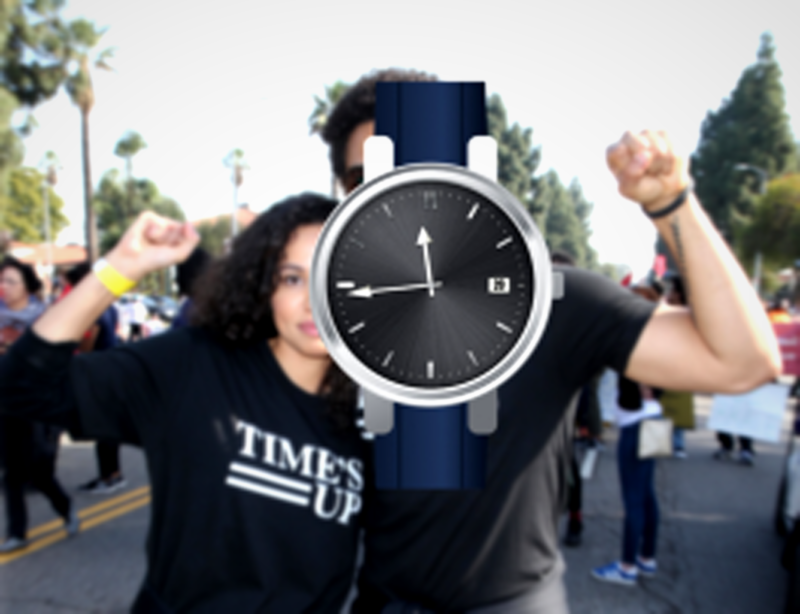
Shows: 11:44
